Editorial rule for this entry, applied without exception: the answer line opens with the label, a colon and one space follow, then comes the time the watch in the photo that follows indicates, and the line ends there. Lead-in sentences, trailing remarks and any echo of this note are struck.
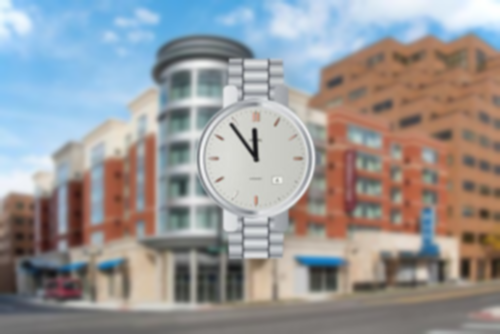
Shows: 11:54
